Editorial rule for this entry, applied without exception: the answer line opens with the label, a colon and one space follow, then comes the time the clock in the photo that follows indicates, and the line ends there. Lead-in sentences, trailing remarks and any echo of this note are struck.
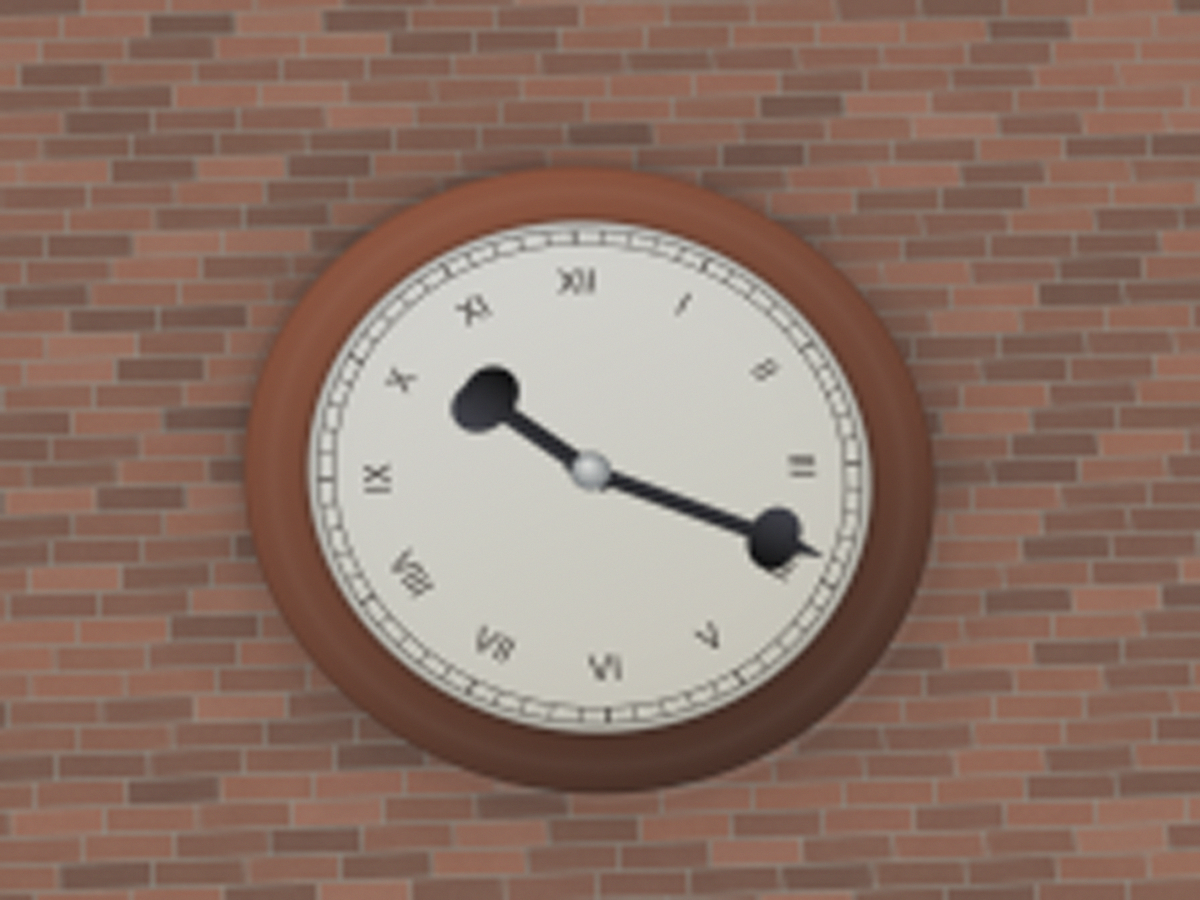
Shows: 10:19
